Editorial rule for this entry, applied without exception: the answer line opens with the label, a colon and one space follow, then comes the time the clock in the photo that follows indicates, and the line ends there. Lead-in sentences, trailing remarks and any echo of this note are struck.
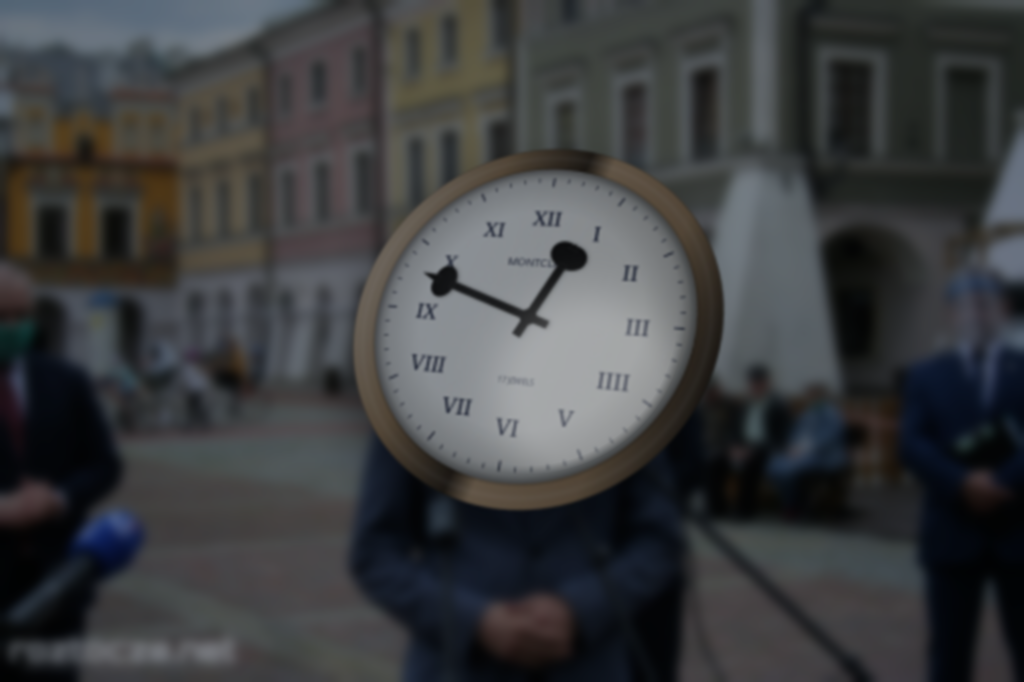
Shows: 12:48
